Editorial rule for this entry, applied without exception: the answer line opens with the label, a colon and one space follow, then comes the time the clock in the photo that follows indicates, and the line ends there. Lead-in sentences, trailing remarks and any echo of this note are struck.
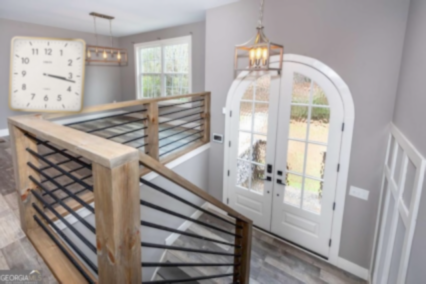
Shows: 3:17
